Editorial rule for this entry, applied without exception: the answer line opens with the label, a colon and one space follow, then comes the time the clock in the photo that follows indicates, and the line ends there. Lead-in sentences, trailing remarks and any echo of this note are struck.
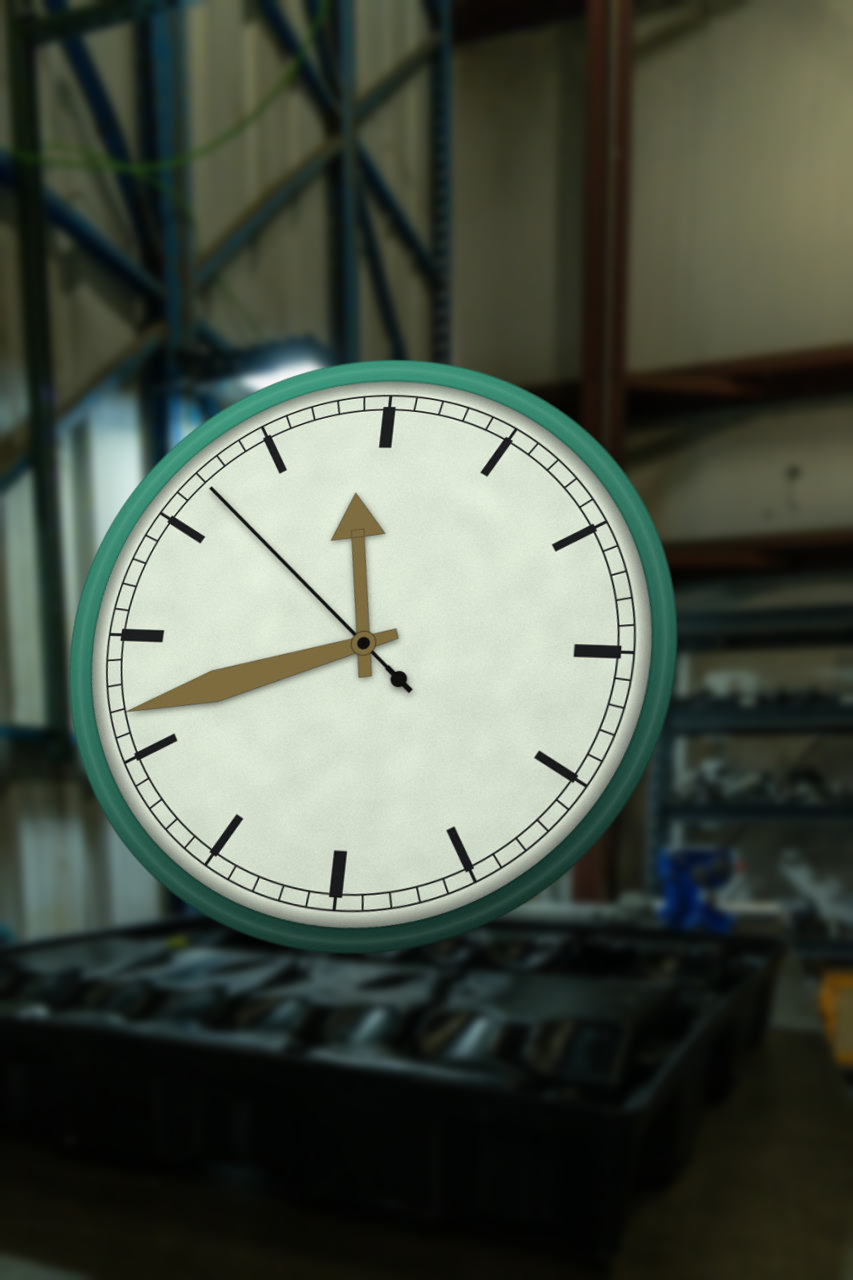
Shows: 11:41:52
